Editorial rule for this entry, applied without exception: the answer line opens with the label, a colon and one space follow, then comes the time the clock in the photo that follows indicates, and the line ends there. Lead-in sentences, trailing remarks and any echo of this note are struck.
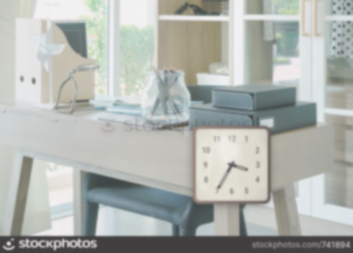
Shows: 3:35
